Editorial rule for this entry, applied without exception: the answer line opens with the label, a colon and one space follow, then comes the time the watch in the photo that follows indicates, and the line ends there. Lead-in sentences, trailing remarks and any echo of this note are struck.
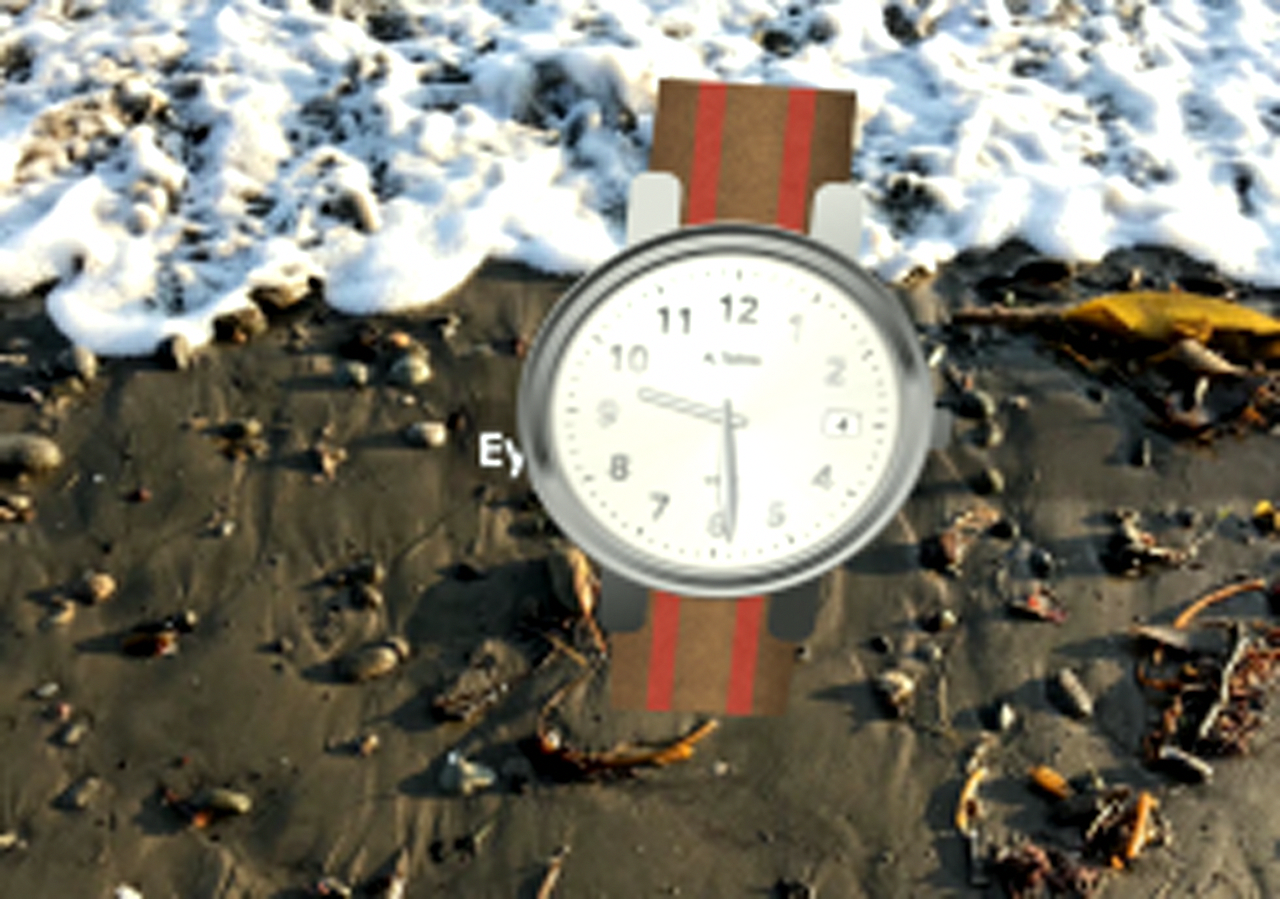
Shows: 9:29
